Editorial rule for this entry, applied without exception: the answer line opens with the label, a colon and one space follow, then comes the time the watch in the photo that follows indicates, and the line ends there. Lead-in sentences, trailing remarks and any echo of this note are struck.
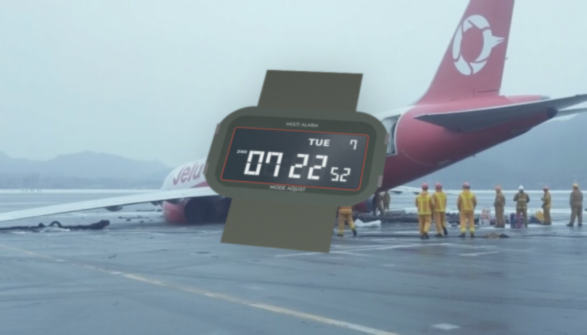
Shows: 7:22:52
